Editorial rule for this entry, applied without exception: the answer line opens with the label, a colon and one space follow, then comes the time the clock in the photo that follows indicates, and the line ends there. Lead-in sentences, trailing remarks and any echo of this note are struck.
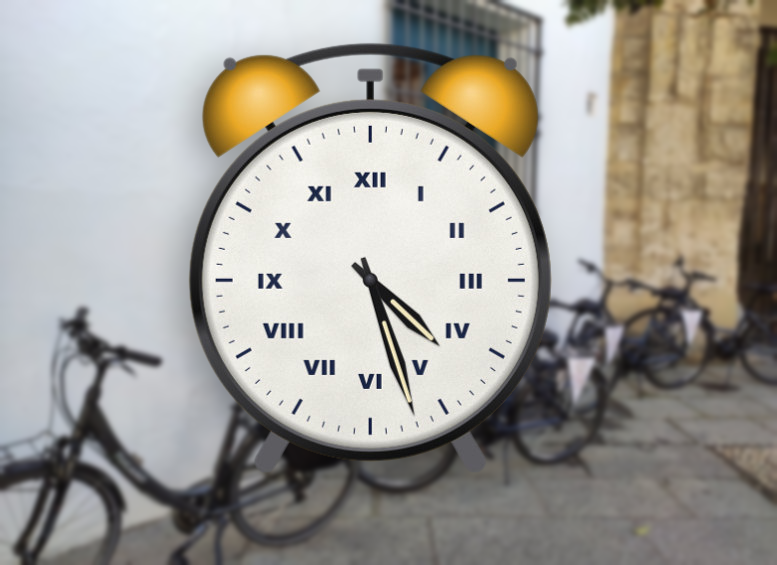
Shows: 4:27
